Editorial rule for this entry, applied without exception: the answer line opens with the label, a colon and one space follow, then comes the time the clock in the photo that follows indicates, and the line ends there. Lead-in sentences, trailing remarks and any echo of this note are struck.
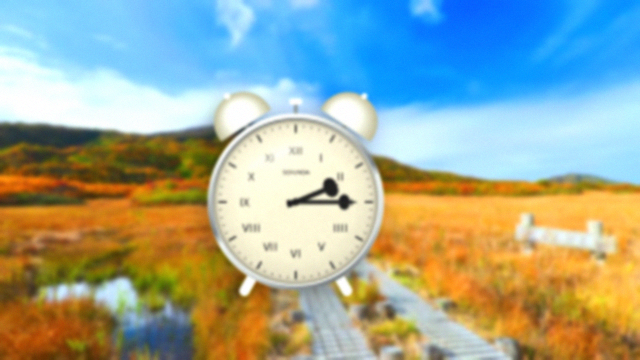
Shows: 2:15
